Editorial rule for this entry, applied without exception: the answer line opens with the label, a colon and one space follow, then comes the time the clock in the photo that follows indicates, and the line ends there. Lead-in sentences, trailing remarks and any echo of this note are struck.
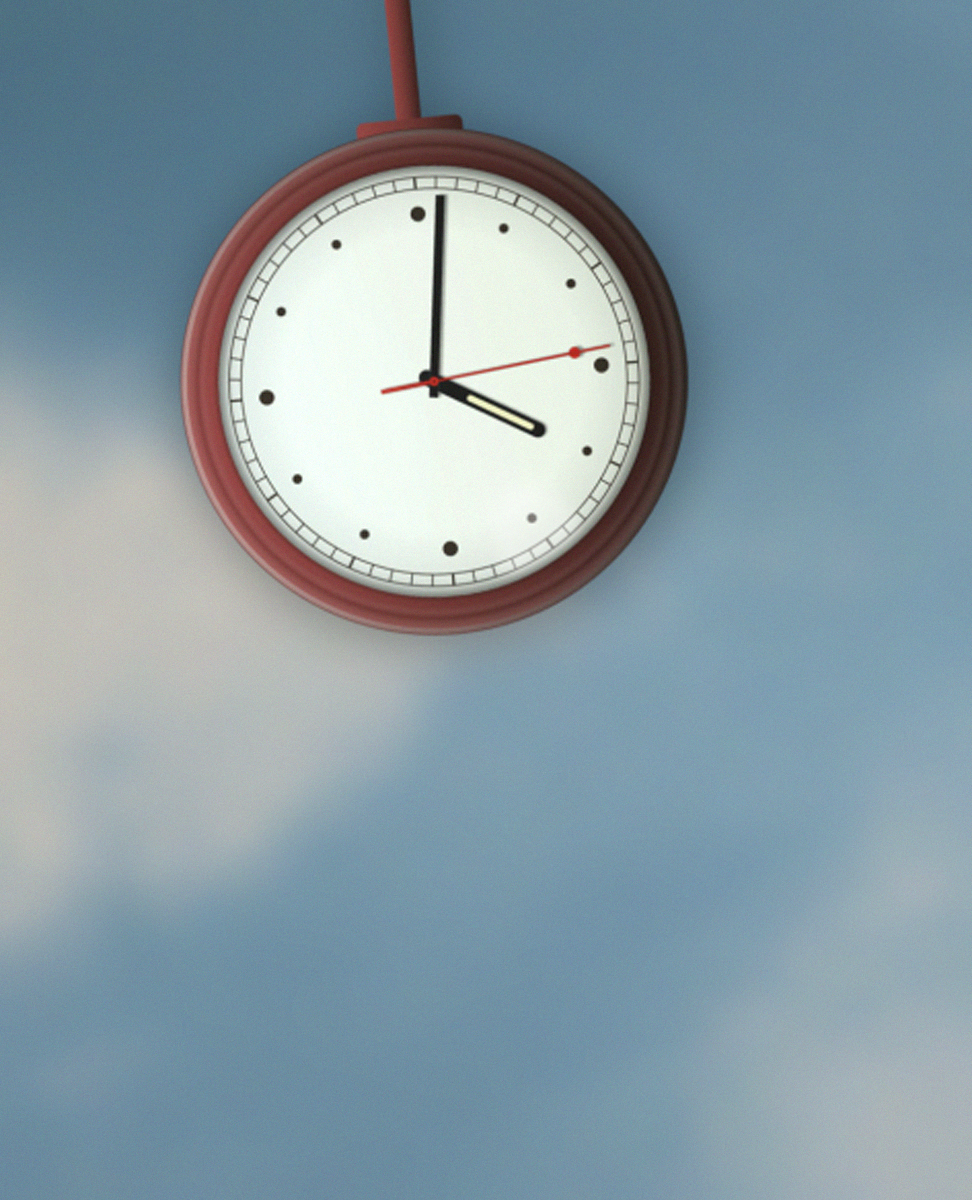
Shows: 4:01:14
